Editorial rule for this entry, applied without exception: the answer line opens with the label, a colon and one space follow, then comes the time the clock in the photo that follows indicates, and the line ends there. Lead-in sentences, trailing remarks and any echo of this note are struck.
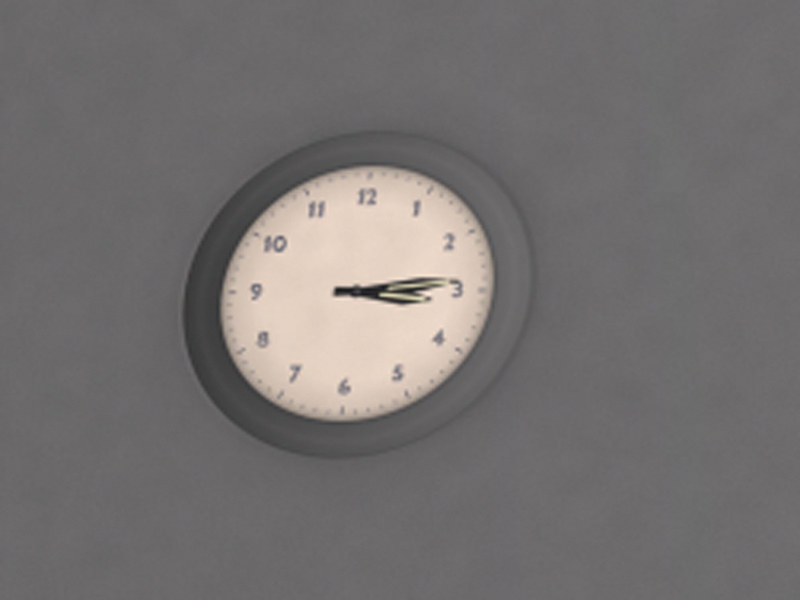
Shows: 3:14
